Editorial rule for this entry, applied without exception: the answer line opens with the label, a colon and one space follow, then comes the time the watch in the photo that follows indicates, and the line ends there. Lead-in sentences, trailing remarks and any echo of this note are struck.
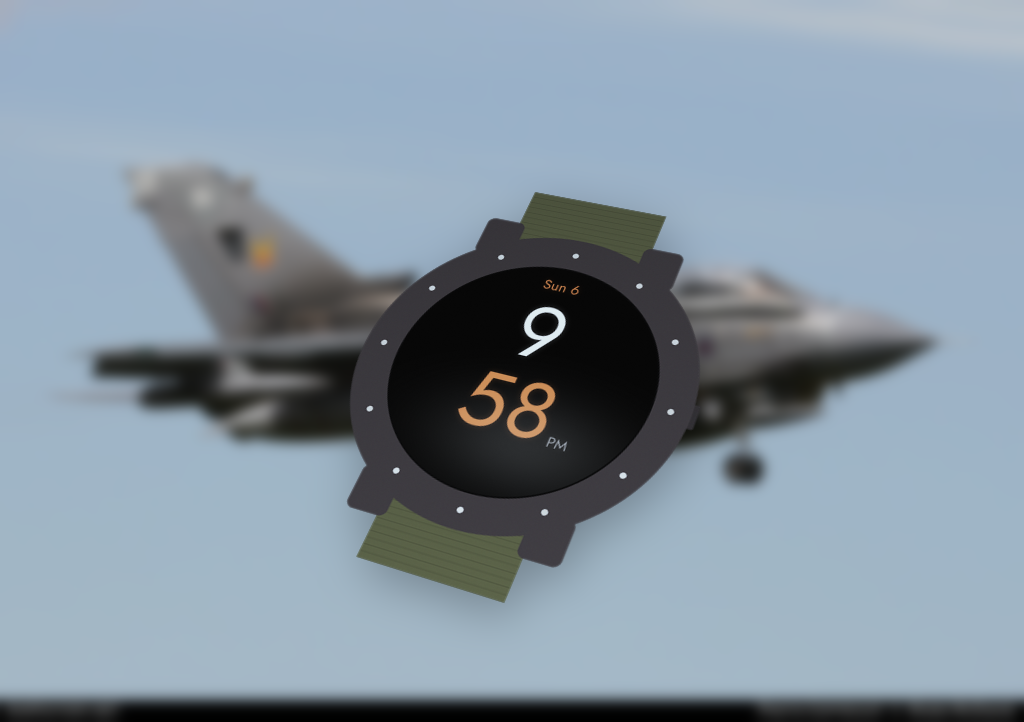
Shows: 9:58
